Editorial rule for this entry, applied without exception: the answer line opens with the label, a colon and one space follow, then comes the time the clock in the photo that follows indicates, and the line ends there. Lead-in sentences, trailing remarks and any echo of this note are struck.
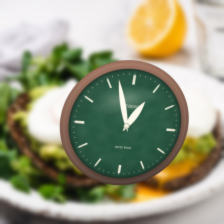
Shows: 12:57
